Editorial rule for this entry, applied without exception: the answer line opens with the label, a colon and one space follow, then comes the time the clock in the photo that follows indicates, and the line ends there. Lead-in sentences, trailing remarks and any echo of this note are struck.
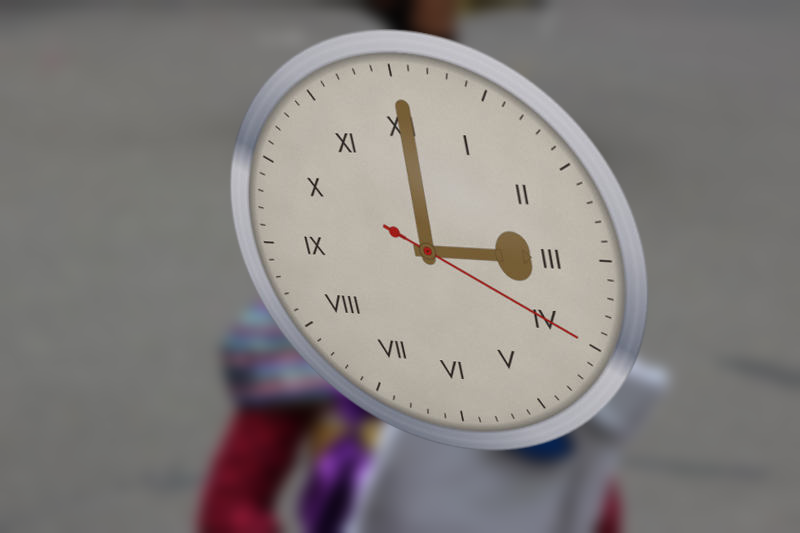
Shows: 3:00:20
